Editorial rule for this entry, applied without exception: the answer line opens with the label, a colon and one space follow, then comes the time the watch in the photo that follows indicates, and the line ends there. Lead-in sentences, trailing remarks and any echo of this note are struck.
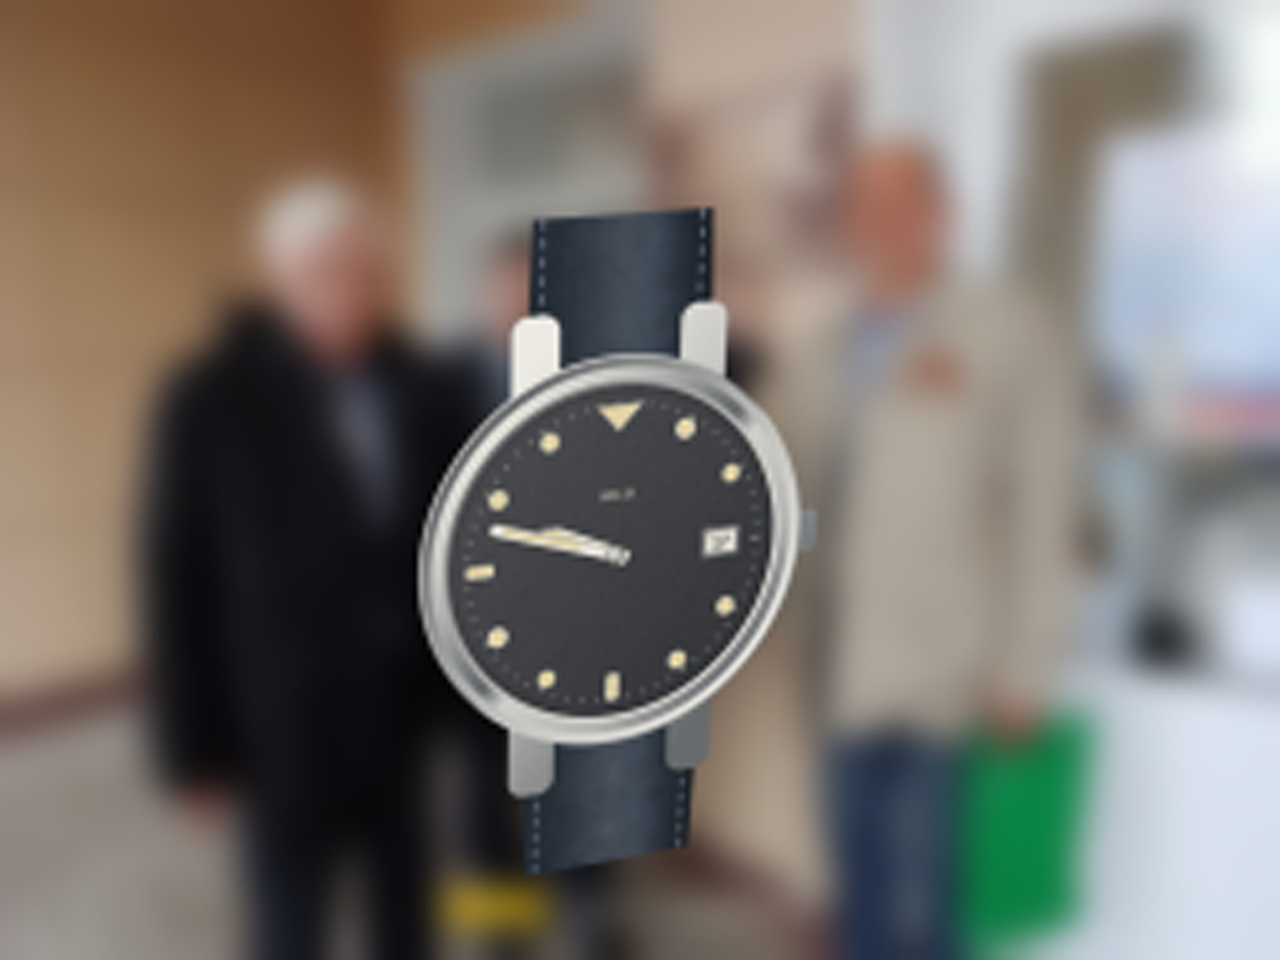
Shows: 9:48
